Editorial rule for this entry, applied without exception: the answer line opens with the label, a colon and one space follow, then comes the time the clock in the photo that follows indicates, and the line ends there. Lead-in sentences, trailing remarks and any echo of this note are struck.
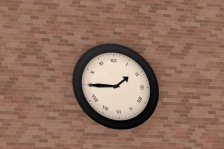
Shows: 1:45
